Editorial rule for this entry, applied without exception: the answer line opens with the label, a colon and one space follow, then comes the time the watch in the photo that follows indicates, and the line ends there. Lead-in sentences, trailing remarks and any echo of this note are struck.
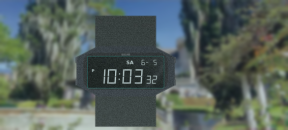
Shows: 10:03:32
